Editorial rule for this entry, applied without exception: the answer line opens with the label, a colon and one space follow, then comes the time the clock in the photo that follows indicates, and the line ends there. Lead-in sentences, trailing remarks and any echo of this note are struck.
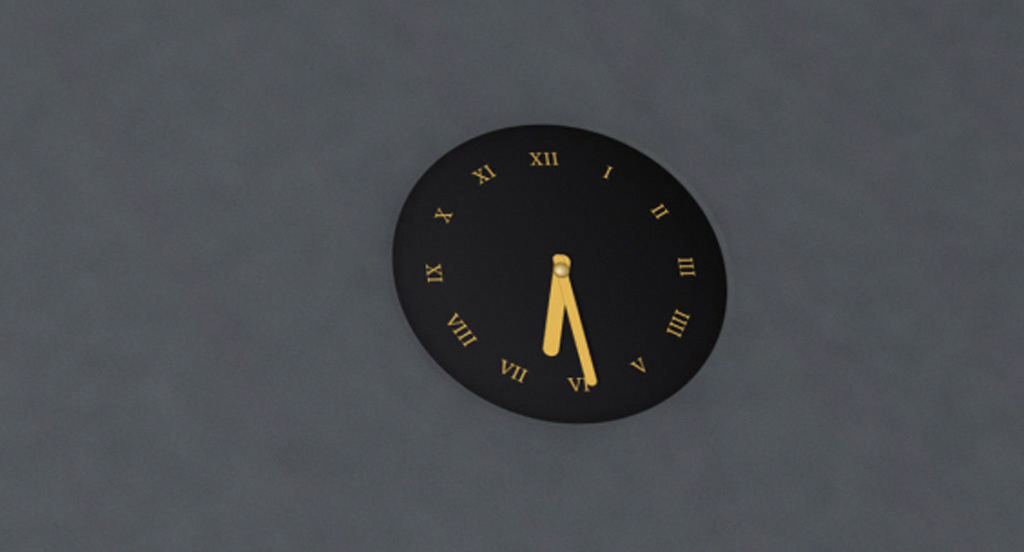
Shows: 6:29
